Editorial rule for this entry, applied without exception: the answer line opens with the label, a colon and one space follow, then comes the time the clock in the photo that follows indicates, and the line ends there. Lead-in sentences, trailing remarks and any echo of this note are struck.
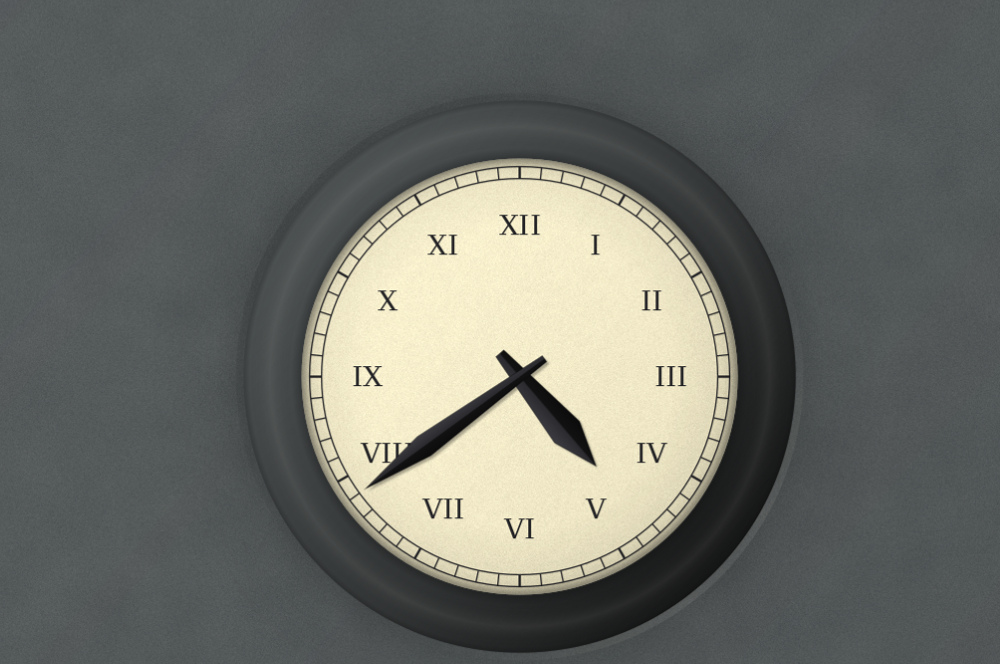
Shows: 4:39
